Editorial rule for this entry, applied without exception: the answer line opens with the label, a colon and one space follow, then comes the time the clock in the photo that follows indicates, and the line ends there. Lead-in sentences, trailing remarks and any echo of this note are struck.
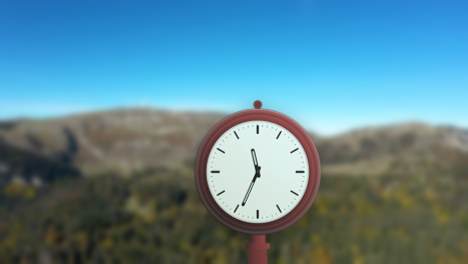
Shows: 11:34
